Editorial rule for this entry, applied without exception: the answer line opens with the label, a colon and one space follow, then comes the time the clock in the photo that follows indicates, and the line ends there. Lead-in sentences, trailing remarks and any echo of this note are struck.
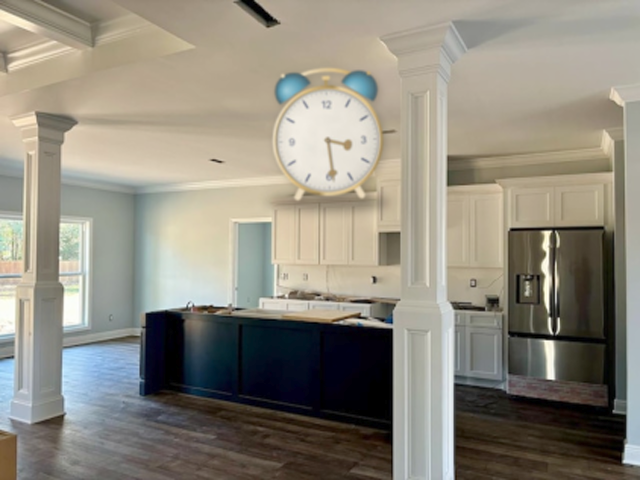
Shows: 3:29
